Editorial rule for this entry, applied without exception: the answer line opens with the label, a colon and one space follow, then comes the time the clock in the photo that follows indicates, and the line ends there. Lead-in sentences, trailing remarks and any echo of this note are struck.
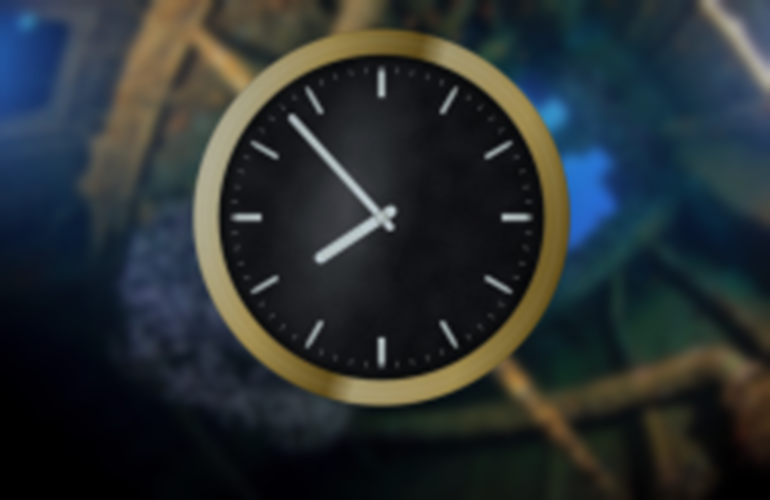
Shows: 7:53
